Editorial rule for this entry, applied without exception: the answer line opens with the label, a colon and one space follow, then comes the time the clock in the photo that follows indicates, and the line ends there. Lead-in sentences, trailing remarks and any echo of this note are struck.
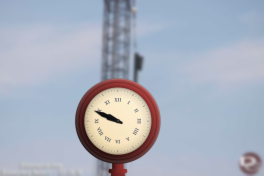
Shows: 9:49
